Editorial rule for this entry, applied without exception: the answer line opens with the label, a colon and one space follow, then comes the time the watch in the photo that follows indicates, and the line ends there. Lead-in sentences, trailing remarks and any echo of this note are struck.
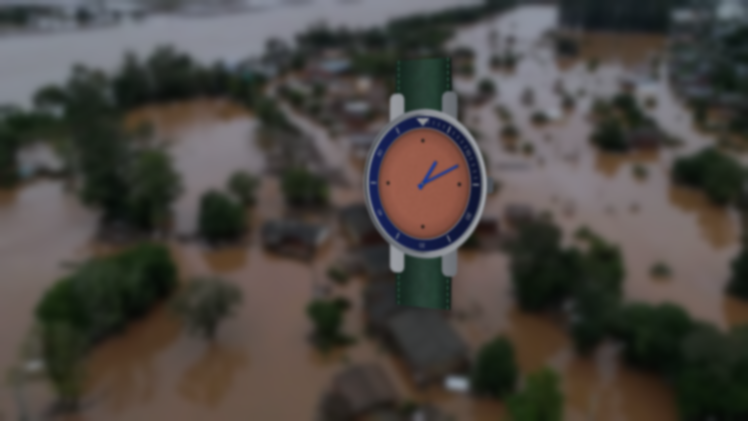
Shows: 1:11
